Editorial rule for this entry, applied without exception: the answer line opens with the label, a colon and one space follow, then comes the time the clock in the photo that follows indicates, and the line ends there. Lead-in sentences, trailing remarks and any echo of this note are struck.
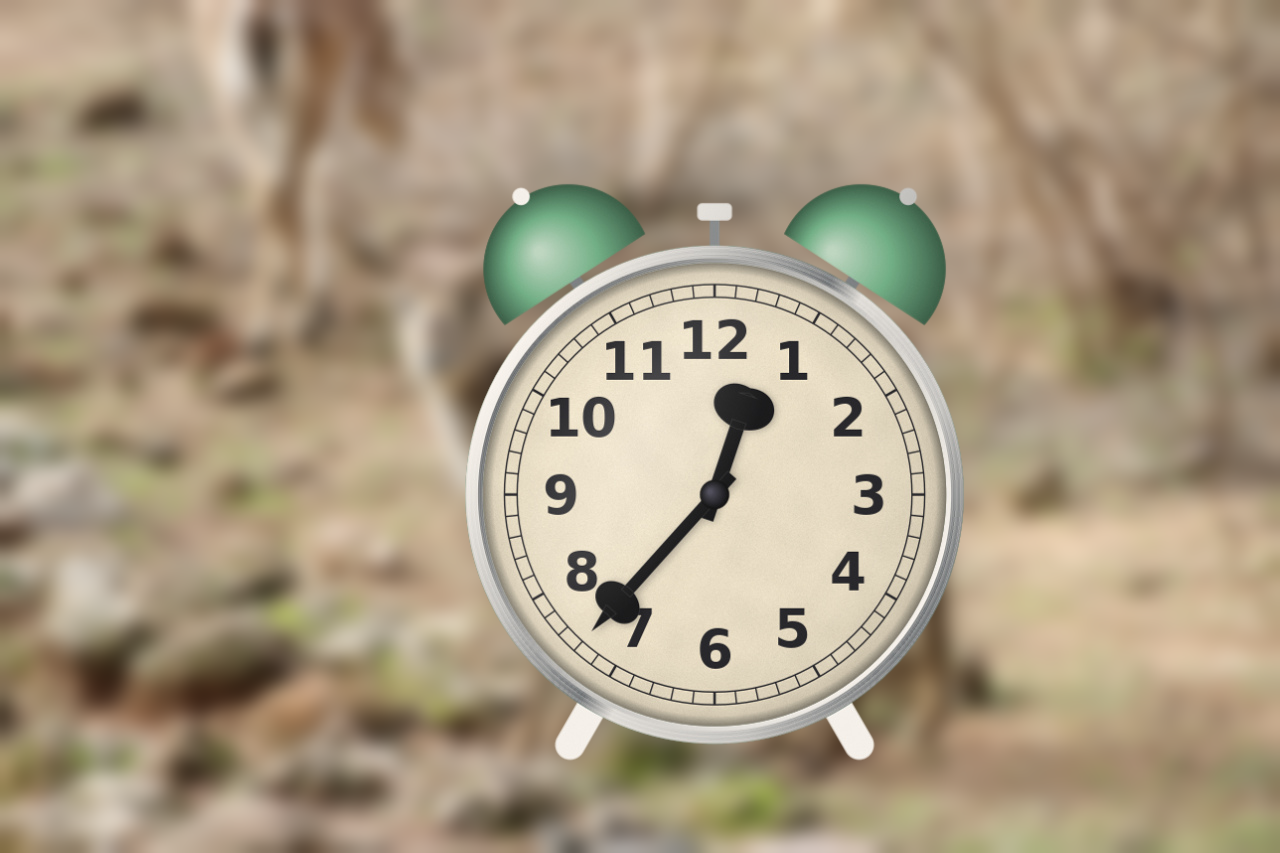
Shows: 12:37
